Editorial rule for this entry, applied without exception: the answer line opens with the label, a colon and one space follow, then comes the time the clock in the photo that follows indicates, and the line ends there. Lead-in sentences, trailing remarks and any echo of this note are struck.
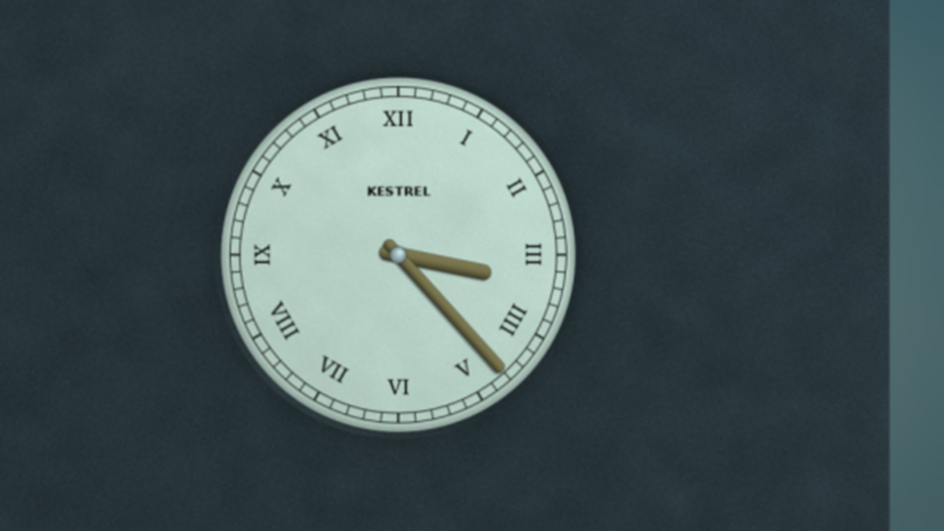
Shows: 3:23
